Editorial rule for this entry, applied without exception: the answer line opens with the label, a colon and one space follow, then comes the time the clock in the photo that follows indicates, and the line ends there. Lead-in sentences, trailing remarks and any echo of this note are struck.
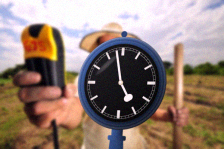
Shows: 4:58
